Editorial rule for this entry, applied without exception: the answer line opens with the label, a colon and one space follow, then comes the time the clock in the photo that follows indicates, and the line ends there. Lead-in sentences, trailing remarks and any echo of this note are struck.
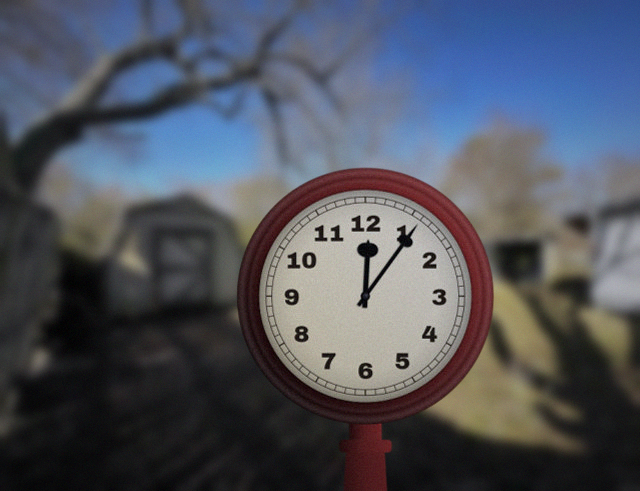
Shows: 12:06
